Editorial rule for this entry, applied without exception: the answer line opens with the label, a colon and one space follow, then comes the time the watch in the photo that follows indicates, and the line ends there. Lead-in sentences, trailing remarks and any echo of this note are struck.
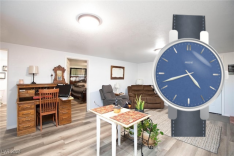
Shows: 4:42
